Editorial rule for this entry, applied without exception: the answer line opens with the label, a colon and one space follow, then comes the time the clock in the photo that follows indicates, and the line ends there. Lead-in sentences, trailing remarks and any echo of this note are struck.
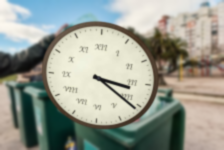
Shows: 3:21
